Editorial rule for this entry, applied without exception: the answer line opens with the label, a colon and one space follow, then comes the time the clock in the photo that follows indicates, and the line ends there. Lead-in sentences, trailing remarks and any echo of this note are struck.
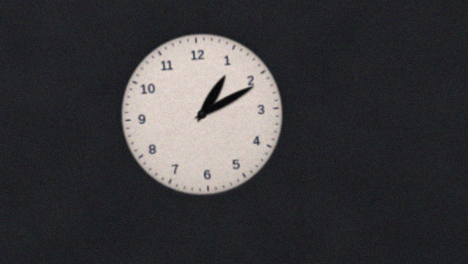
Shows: 1:11
